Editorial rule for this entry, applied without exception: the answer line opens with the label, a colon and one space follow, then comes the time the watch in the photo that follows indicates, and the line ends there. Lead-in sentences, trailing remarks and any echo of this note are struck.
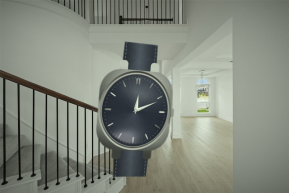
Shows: 12:11
